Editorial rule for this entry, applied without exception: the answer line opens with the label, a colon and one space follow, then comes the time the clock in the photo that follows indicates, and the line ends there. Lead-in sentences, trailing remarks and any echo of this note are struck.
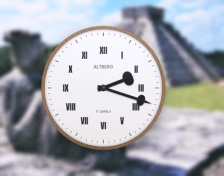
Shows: 2:18
